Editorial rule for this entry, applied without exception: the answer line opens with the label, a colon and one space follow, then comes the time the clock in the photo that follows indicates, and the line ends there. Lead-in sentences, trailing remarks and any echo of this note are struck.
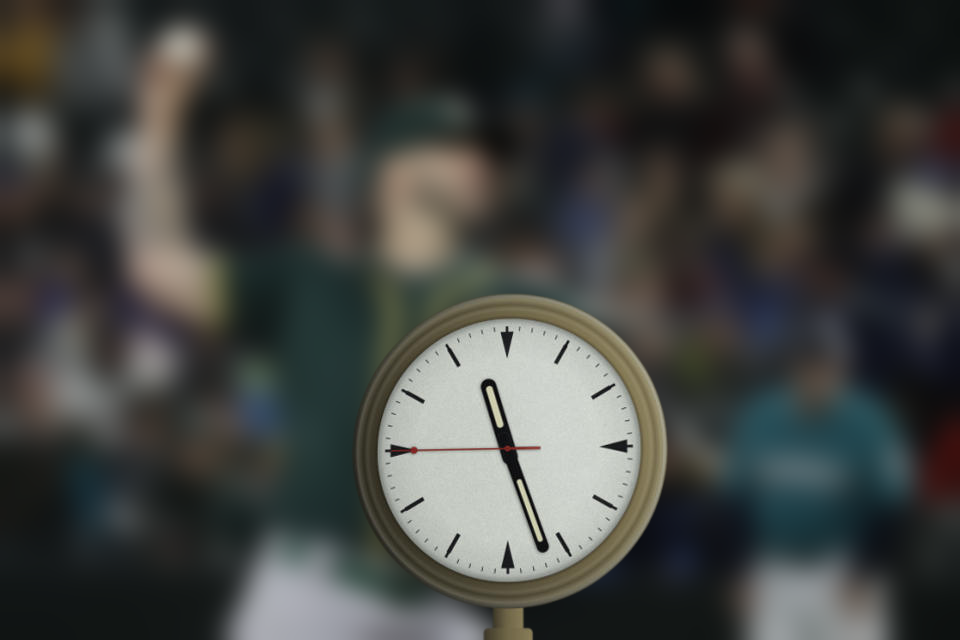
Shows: 11:26:45
